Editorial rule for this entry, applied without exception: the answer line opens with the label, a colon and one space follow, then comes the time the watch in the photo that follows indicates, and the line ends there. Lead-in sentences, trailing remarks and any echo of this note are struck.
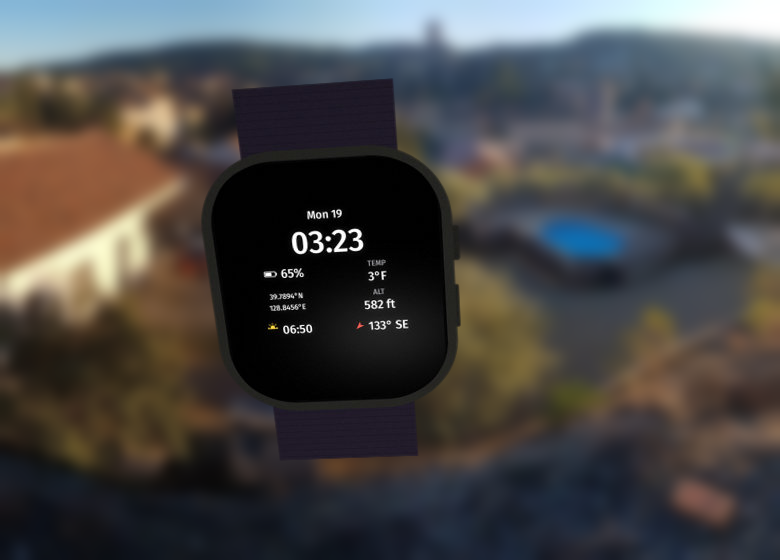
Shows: 3:23
